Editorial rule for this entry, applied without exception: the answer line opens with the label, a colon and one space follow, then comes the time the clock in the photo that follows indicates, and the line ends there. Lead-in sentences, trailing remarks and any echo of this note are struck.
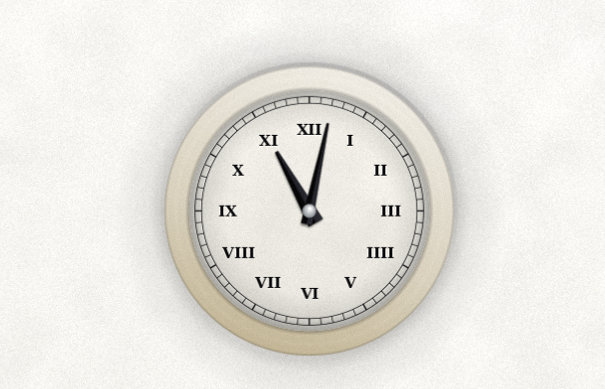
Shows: 11:02
